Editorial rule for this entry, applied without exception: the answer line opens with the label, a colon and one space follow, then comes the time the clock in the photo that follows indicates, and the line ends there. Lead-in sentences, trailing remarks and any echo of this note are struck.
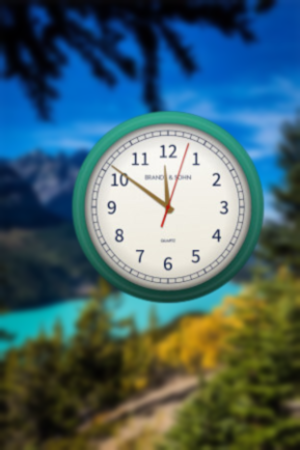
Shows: 11:51:03
